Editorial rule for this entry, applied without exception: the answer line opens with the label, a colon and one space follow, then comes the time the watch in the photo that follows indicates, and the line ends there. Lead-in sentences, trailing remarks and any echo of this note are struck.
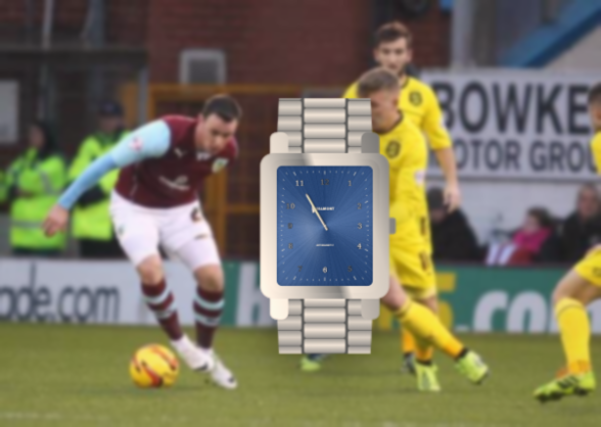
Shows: 10:55
